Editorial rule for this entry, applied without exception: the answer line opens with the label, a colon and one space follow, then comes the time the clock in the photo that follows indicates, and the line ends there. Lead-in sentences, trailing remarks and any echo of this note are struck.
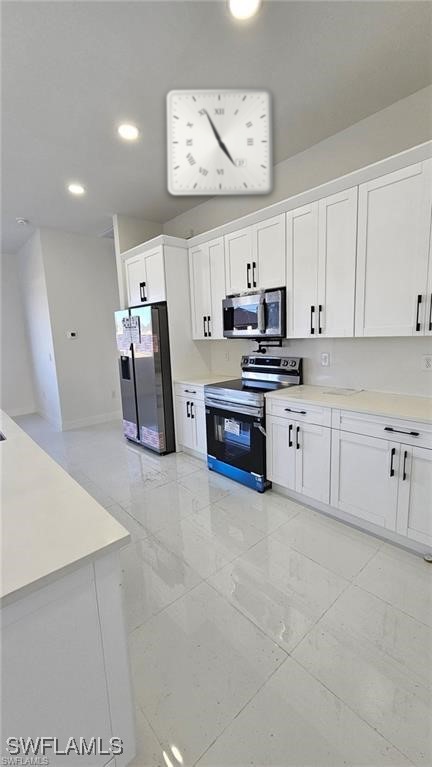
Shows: 4:56
